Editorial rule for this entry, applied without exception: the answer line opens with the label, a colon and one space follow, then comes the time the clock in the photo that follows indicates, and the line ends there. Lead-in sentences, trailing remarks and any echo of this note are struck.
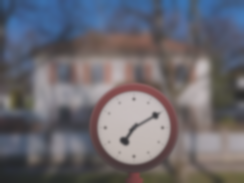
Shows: 7:10
